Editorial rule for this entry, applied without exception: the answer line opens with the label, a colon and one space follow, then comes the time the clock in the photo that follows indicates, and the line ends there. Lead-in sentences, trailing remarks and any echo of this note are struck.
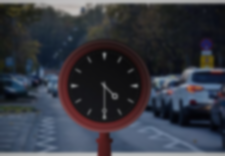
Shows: 4:30
